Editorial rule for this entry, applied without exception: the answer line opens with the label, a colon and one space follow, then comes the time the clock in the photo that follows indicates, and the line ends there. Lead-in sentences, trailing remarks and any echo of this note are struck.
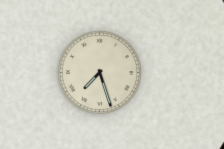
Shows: 7:27
